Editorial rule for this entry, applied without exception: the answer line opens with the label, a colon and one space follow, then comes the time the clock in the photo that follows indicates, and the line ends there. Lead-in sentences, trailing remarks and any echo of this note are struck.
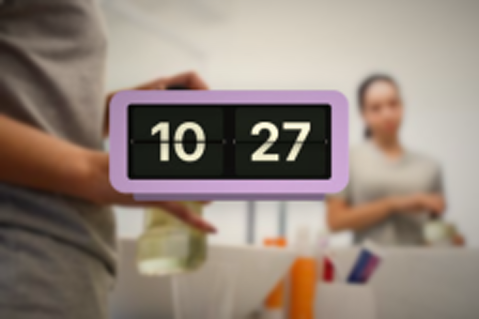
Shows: 10:27
